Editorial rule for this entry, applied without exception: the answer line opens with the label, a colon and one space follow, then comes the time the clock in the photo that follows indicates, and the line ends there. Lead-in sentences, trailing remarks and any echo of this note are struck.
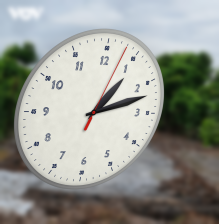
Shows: 1:12:03
